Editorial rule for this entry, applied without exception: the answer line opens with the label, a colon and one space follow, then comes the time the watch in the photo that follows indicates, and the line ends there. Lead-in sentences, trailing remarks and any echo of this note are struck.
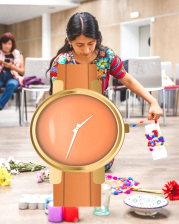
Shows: 1:33
